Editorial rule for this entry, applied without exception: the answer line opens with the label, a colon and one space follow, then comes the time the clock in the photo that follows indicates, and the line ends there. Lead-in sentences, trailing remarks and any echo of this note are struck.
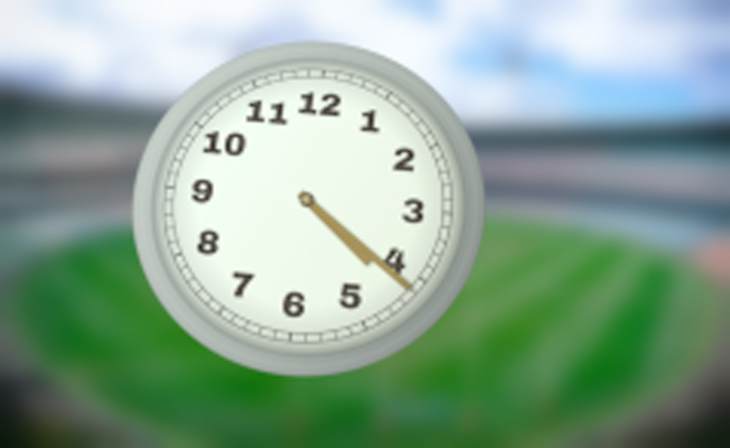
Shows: 4:21
